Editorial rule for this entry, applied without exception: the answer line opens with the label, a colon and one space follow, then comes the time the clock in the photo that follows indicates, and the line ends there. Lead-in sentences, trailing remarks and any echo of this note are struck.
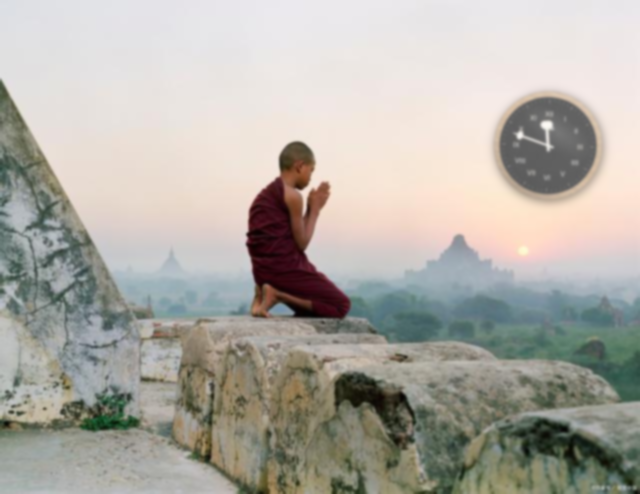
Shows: 11:48
